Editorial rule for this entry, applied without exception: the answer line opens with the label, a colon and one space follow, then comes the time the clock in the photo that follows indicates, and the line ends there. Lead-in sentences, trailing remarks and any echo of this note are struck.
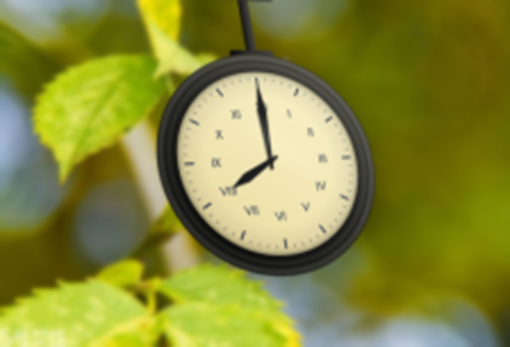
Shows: 8:00
